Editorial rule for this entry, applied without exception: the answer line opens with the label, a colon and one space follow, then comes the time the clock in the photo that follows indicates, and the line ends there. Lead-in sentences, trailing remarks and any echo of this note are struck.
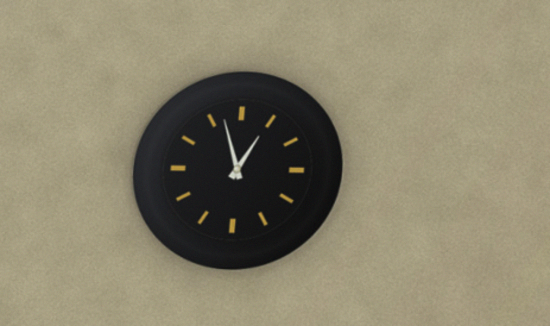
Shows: 12:57
